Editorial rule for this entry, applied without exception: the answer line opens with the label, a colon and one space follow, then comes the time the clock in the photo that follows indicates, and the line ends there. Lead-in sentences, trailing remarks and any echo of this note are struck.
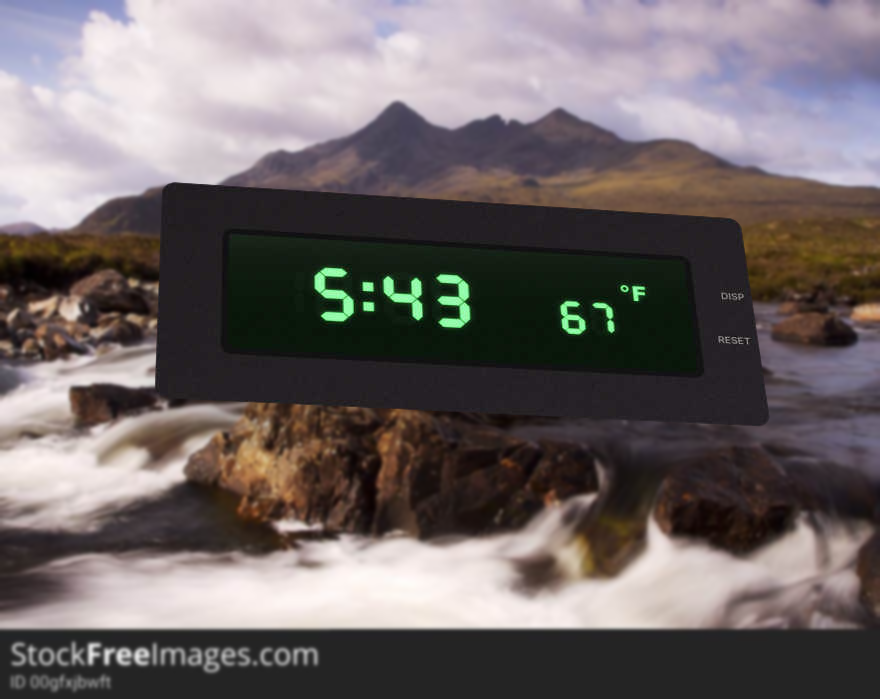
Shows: 5:43
